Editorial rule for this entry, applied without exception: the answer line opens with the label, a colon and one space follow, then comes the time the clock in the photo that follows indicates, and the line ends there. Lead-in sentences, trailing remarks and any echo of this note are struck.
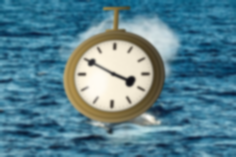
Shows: 3:50
